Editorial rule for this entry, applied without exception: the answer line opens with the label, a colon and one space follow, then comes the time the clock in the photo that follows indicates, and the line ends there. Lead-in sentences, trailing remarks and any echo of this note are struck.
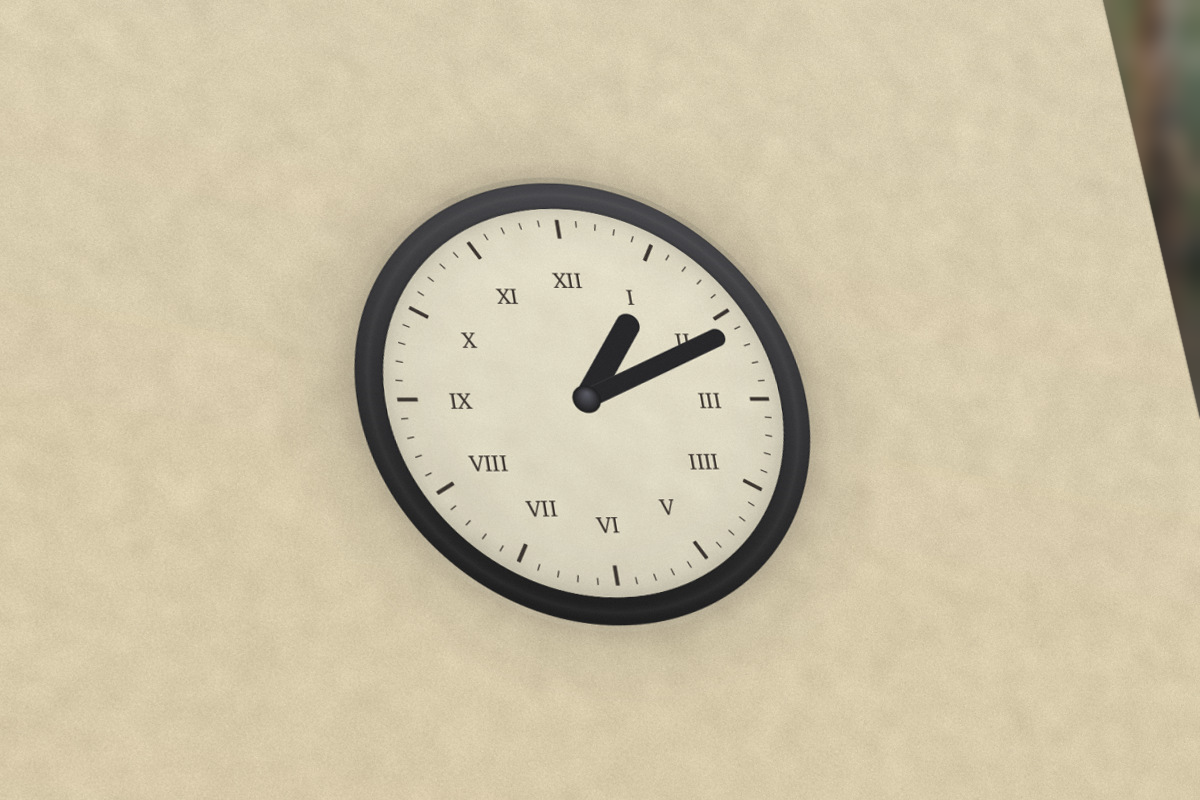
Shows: 1:11
